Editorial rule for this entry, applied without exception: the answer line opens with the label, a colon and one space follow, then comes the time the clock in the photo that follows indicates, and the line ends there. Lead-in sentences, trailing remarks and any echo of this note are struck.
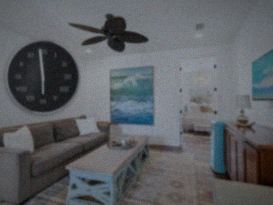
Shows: 5:59
